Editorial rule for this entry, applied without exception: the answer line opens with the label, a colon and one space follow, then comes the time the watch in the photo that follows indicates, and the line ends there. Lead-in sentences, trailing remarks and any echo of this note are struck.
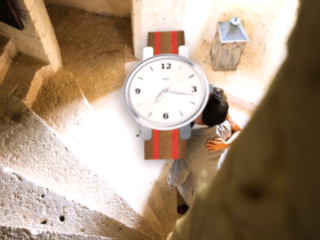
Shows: 7:17
